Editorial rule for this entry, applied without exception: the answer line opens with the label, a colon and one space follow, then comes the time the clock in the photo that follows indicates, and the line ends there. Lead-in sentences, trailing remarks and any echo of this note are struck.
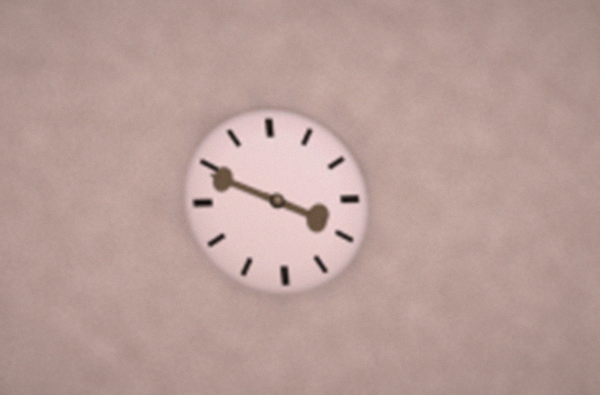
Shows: 3:49
